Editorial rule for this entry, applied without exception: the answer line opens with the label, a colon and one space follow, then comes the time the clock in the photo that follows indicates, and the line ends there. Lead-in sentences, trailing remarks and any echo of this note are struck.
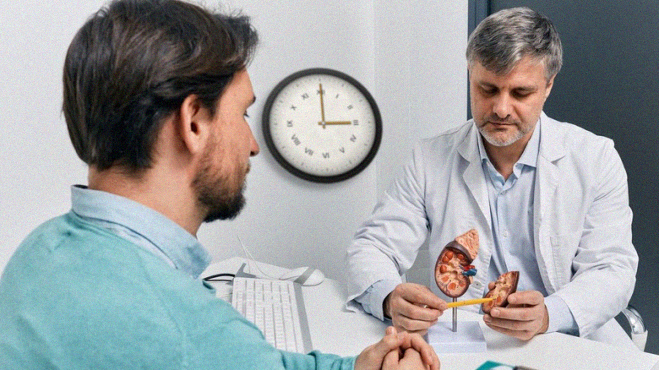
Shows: 3:00
